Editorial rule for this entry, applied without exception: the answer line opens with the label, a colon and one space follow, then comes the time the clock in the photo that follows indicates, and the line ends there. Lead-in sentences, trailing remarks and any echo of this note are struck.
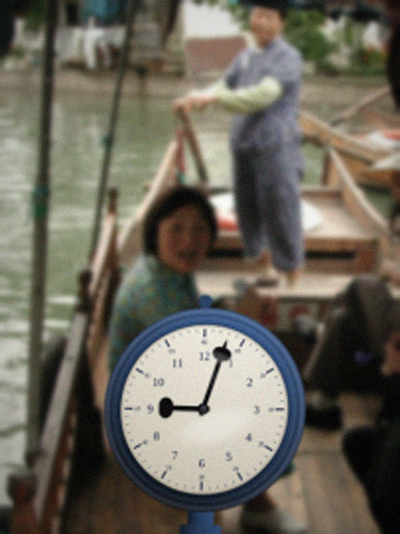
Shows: 9:03
